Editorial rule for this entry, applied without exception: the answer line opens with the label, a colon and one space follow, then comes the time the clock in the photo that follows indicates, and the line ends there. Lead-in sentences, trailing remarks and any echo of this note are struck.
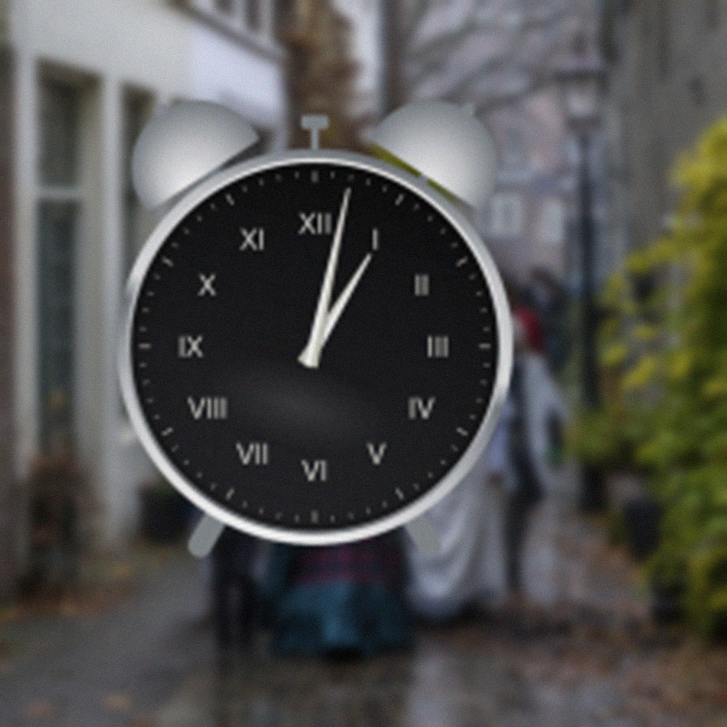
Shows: 1:02
